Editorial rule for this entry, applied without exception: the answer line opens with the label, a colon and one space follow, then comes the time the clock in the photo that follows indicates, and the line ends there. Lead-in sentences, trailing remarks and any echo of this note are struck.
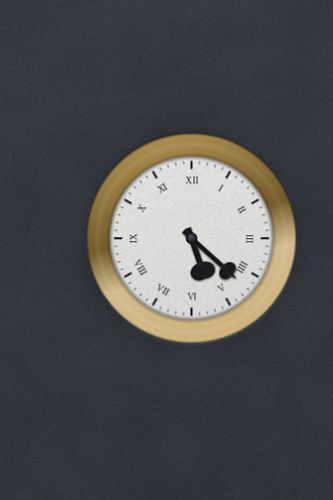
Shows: 5:22
